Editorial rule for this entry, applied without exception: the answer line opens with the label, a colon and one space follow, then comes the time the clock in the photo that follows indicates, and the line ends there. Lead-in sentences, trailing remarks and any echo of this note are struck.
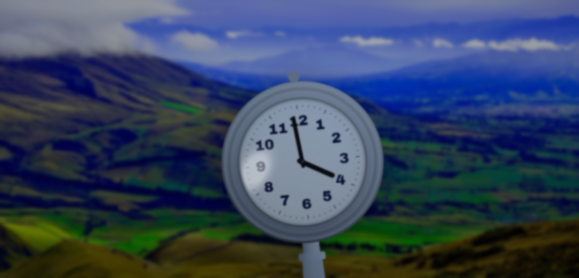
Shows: 3:59
